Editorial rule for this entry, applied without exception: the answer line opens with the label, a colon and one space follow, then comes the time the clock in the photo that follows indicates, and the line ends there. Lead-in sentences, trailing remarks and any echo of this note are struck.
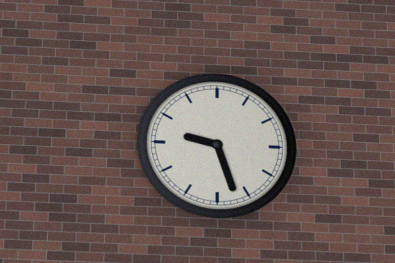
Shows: 9:27
